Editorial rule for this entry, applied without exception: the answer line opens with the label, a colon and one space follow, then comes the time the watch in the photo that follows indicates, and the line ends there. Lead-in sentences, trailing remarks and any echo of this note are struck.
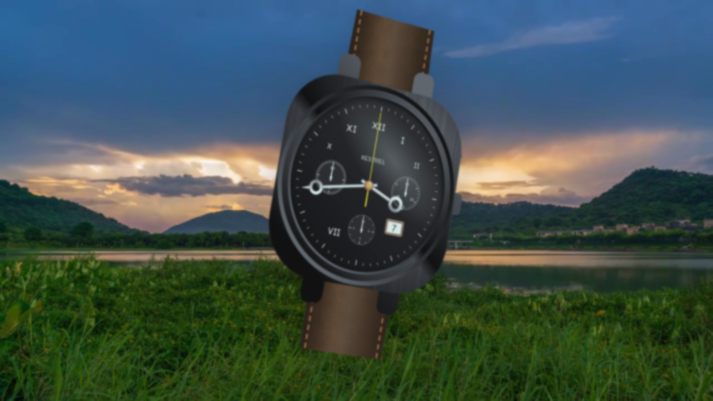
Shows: 3:43
